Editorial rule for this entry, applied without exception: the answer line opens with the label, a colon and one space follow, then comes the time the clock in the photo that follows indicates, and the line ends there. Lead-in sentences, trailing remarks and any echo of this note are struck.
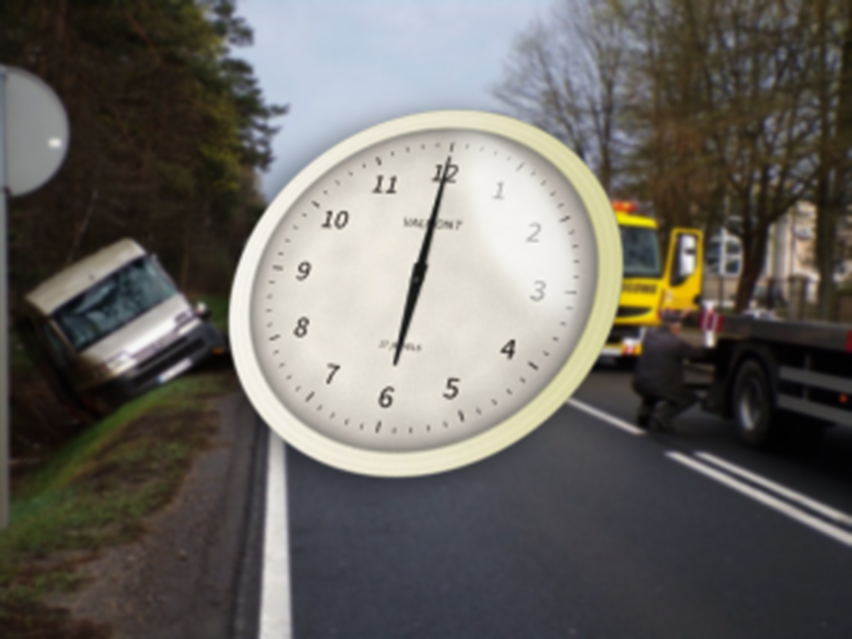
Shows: 6:00
